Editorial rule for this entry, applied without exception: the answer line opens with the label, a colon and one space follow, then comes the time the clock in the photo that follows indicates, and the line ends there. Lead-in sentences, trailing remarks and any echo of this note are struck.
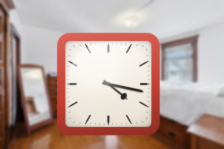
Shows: 4:17
